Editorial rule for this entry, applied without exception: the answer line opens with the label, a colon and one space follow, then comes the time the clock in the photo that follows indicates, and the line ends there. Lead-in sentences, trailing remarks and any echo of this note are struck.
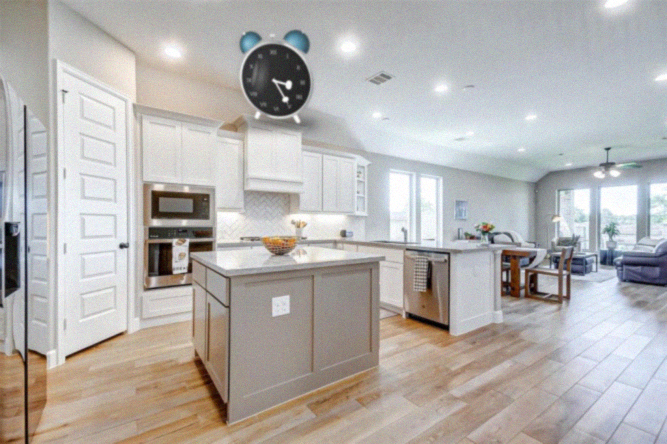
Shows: 3:25
